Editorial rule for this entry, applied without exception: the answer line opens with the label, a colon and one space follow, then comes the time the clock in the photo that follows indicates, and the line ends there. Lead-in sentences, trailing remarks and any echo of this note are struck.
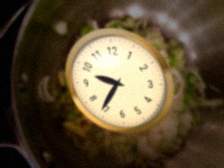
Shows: 9:36
